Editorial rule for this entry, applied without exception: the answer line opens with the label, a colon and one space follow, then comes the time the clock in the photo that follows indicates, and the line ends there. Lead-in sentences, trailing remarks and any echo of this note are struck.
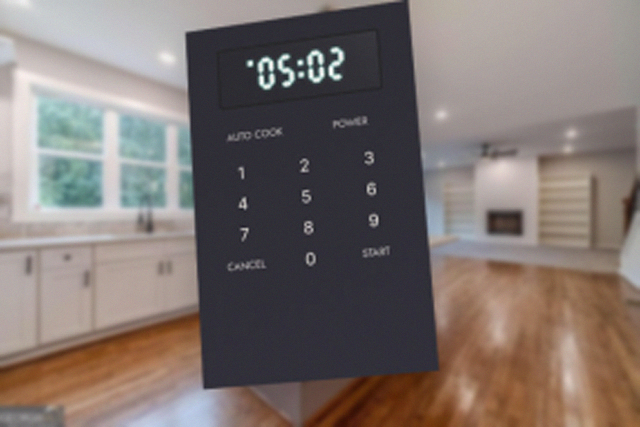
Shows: 5:02
